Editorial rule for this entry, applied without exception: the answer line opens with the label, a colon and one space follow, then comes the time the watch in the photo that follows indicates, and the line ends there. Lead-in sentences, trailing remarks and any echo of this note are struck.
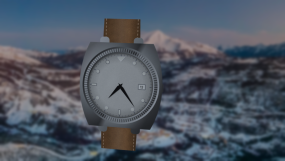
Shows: 7:24
